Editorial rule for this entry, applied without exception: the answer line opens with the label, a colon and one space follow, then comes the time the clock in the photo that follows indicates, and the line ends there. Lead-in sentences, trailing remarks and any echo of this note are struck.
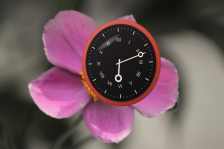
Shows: 6:12
